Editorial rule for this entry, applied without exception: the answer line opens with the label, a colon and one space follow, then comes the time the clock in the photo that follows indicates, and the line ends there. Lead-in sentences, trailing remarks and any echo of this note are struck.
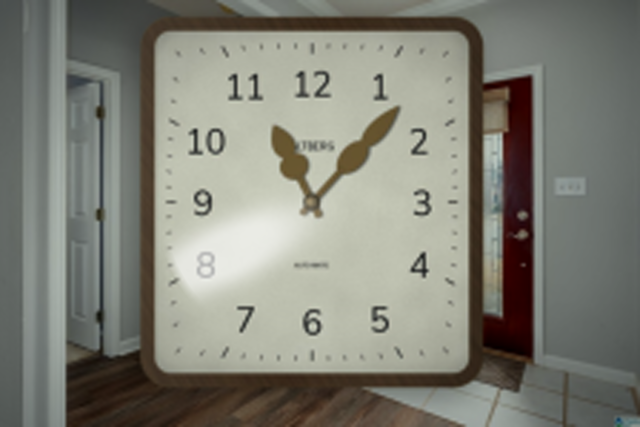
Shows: 11:07
